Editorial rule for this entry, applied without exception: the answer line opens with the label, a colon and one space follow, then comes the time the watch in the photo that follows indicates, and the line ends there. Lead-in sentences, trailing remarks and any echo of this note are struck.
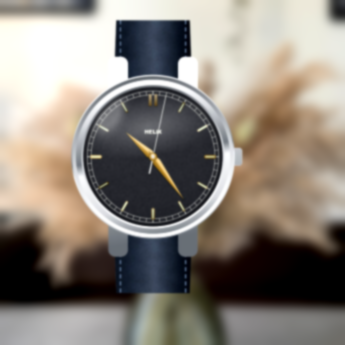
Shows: 10:24:02
